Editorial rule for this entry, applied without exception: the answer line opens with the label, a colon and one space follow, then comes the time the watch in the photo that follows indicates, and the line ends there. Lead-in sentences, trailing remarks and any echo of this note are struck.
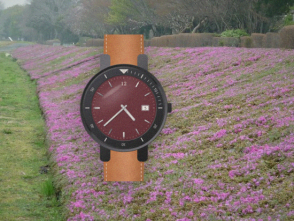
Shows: 4:38
